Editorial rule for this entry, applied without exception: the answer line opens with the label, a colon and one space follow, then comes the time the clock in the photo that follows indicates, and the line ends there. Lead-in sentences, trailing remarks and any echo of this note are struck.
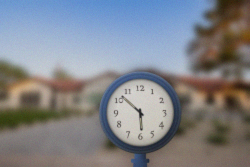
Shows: 5:52
